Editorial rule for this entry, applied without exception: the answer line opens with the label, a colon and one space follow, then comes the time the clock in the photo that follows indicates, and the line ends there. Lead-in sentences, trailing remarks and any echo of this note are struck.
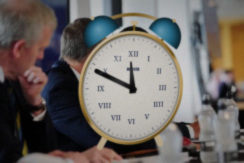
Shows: 11:49
